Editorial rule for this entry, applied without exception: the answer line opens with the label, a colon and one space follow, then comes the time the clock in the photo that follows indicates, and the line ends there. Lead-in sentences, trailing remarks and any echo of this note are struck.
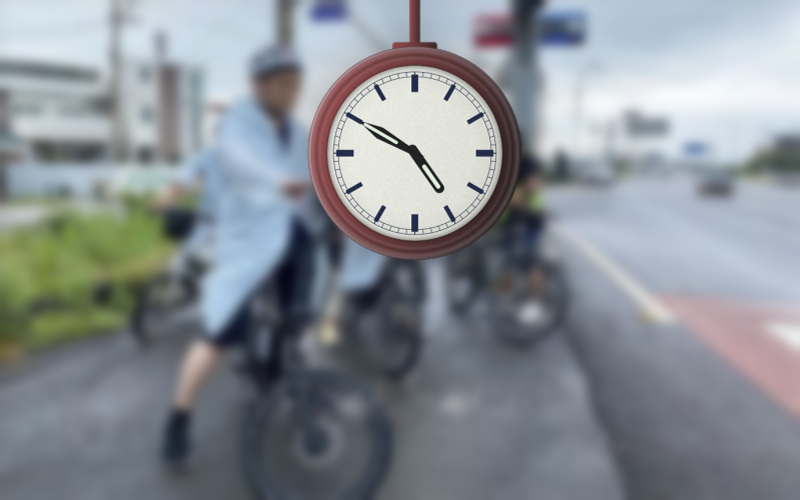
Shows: 4:50
